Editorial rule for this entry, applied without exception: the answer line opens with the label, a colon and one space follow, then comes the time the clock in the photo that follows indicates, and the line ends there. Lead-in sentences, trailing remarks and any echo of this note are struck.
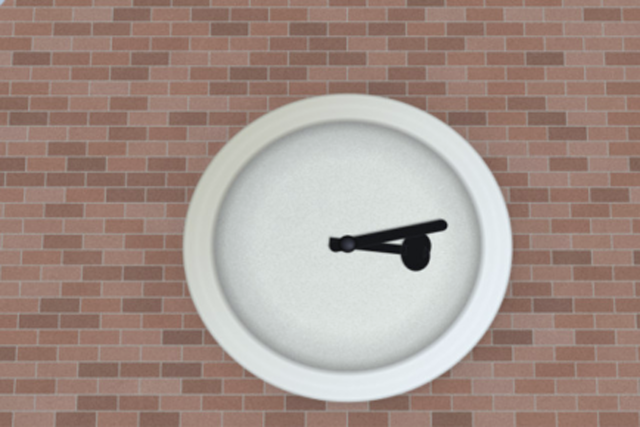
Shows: 3:13
